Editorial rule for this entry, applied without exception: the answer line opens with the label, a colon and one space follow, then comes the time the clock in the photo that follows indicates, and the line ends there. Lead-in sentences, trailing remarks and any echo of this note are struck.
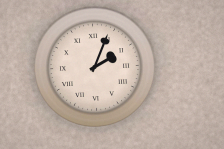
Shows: 2:04
